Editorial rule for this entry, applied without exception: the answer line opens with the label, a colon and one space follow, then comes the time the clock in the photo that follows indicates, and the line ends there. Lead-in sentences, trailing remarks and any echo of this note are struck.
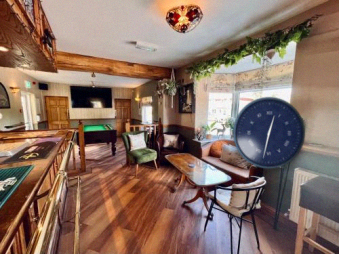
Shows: 12:32
